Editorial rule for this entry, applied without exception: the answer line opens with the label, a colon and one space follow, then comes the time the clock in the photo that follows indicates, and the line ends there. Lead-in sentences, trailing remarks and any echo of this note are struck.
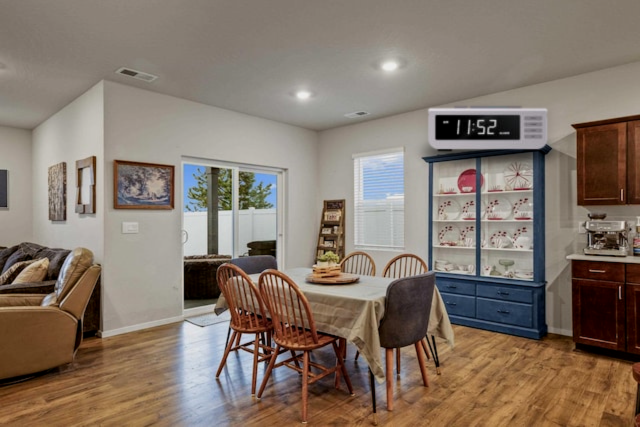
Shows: 11:52
